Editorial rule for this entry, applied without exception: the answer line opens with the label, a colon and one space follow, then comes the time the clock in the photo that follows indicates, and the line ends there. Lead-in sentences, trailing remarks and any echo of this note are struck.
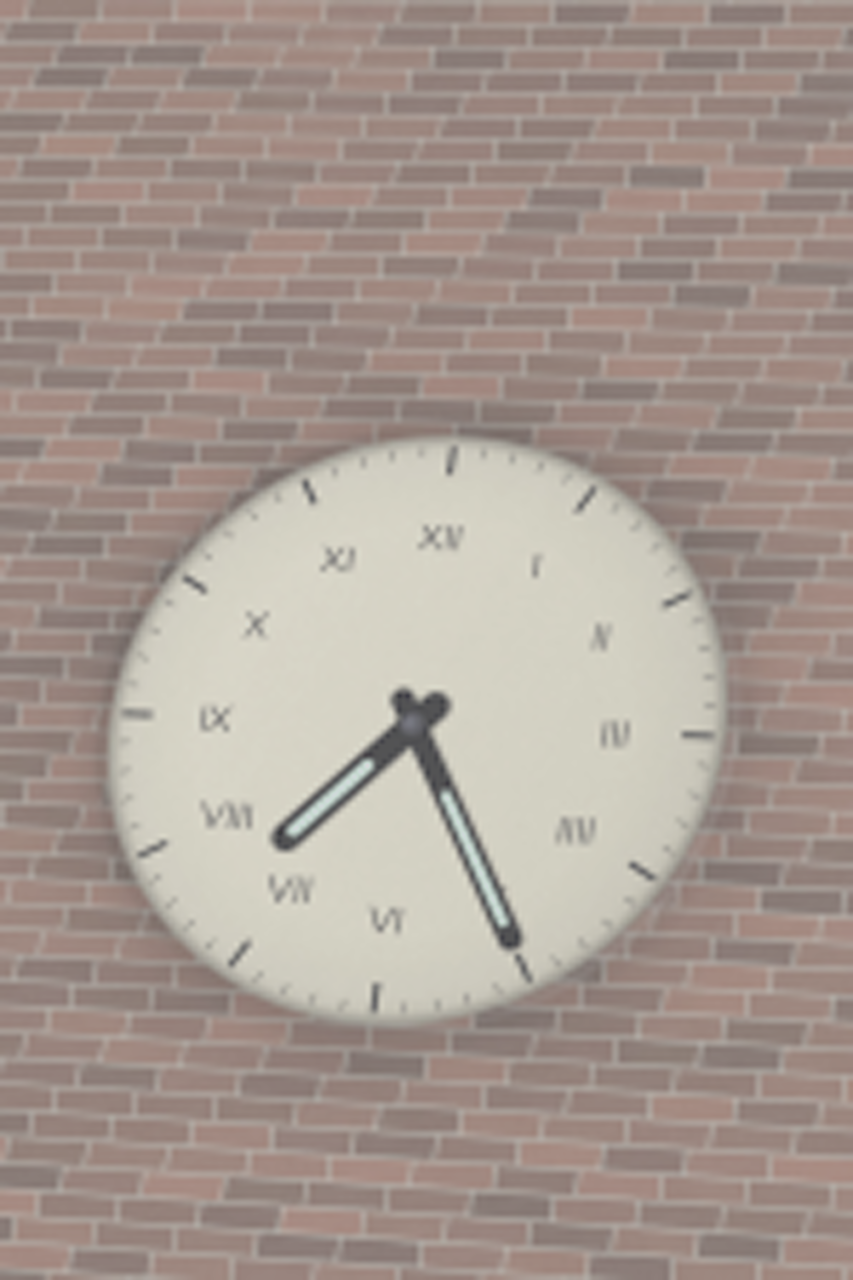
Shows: 7:25
